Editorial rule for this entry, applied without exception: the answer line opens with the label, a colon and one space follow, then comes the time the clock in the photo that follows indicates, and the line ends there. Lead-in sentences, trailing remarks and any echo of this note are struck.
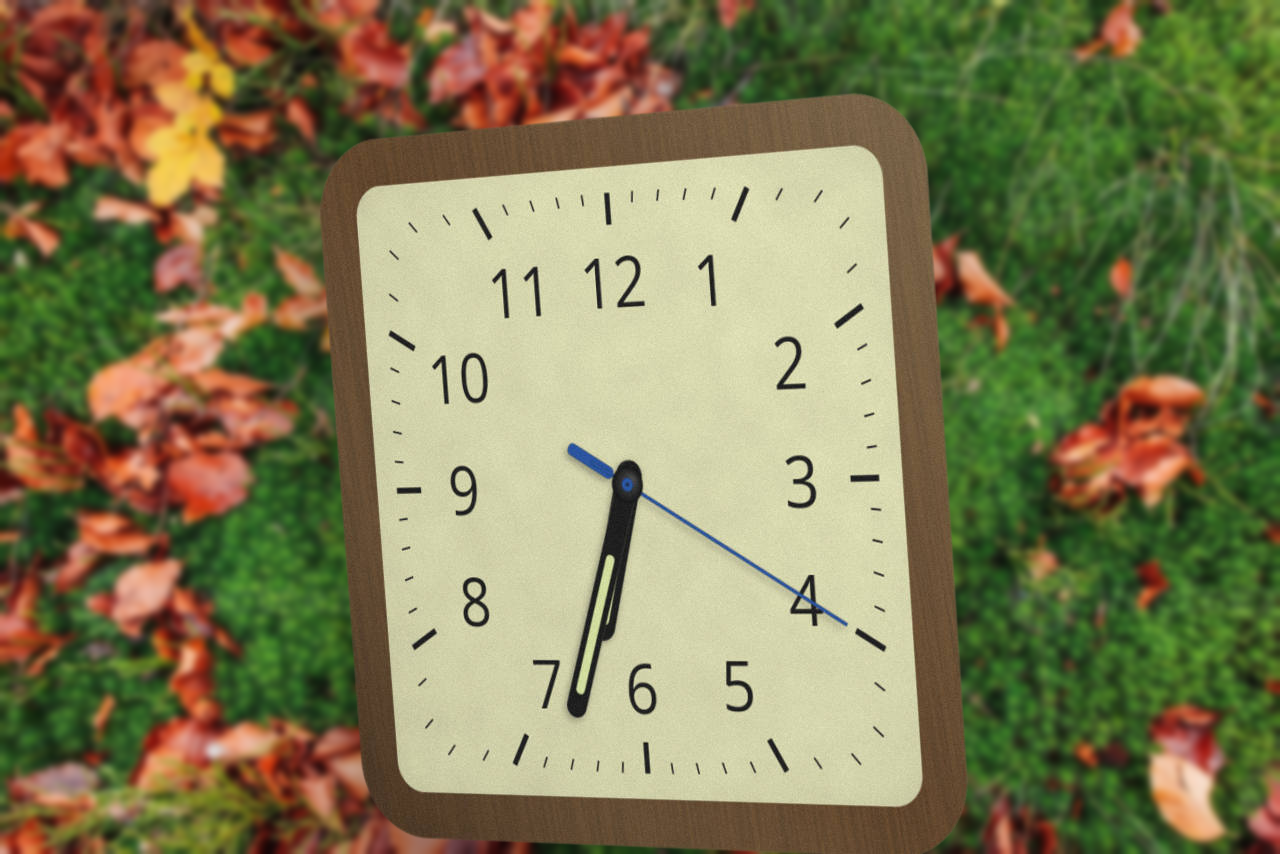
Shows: 6:33:20
